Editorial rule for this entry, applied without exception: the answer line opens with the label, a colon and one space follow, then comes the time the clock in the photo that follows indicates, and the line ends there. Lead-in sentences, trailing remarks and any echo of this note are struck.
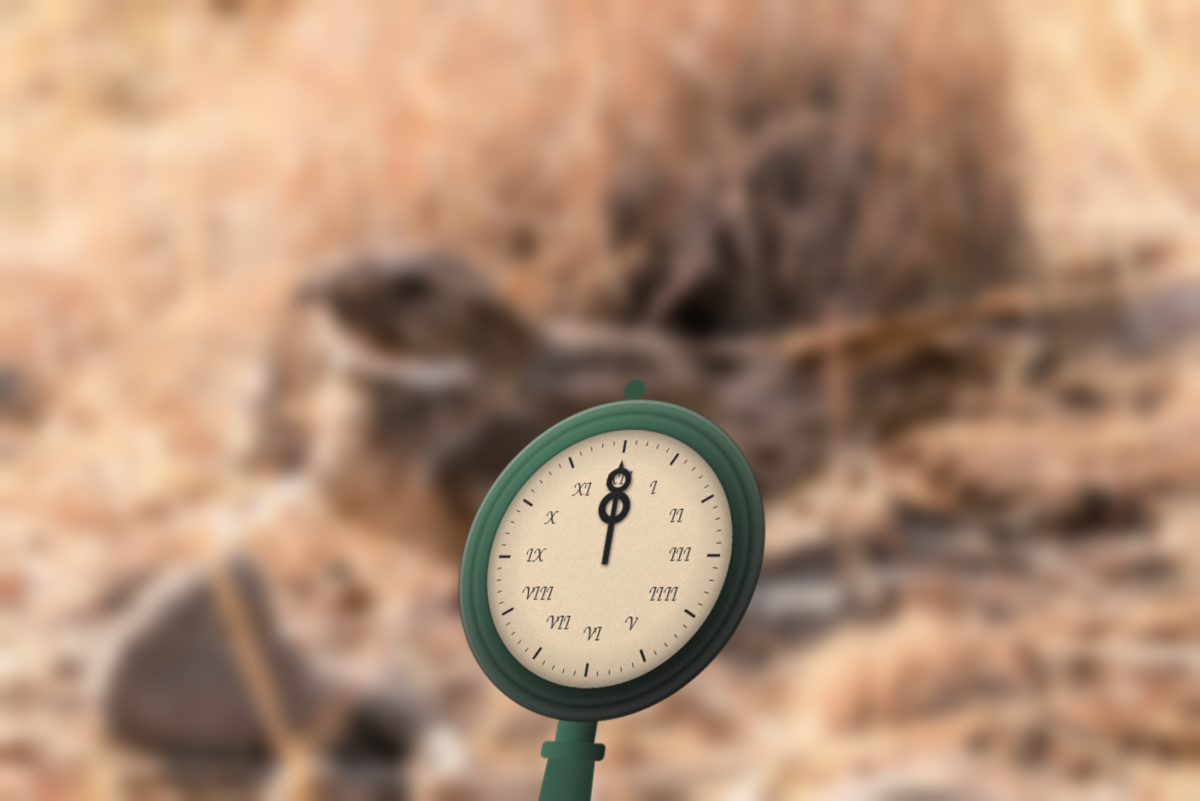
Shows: 12:00
